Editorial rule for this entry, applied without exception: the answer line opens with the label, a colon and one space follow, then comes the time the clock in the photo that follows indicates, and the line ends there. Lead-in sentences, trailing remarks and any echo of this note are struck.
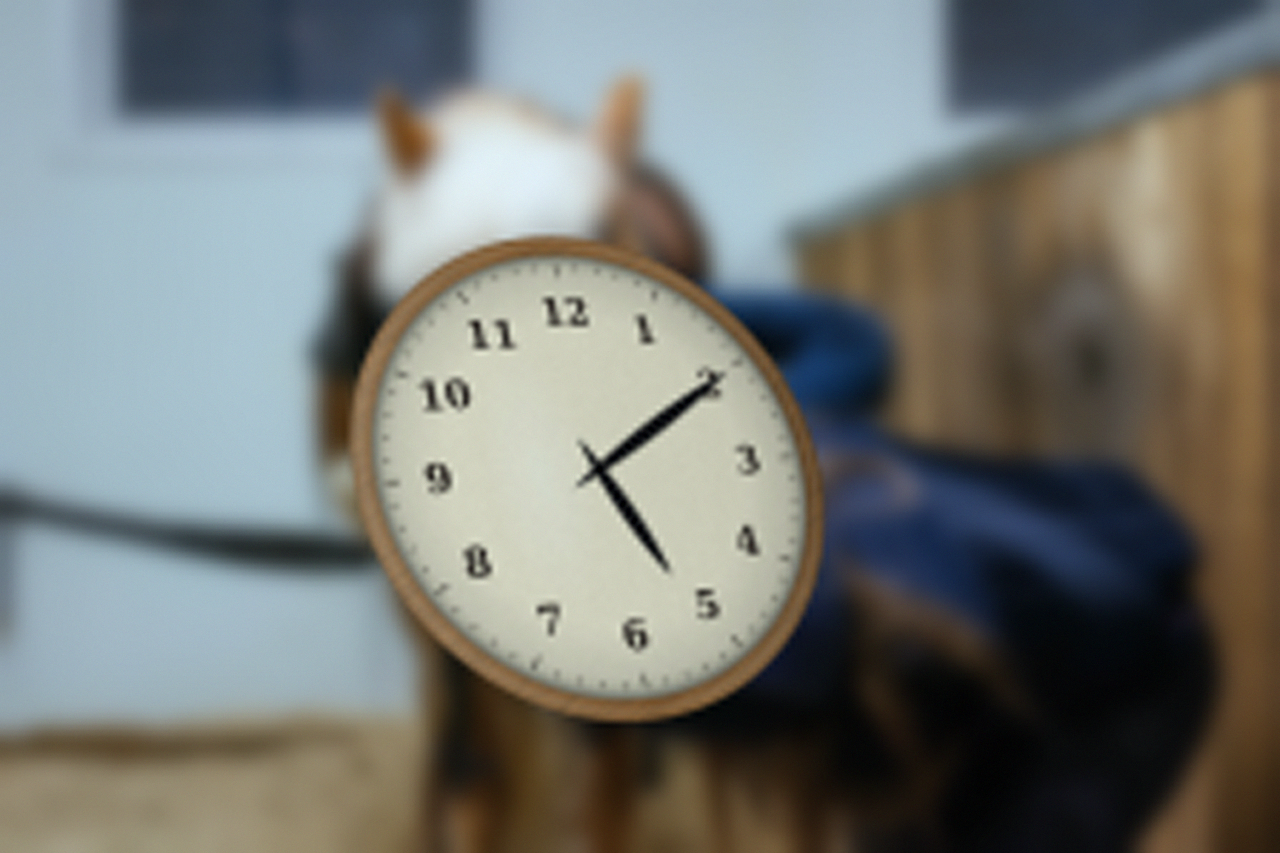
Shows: 5:10
